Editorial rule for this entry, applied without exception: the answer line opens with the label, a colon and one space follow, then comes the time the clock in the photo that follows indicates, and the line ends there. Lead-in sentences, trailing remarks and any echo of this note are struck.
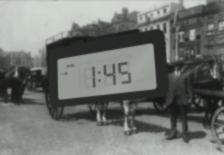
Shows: 1:45
